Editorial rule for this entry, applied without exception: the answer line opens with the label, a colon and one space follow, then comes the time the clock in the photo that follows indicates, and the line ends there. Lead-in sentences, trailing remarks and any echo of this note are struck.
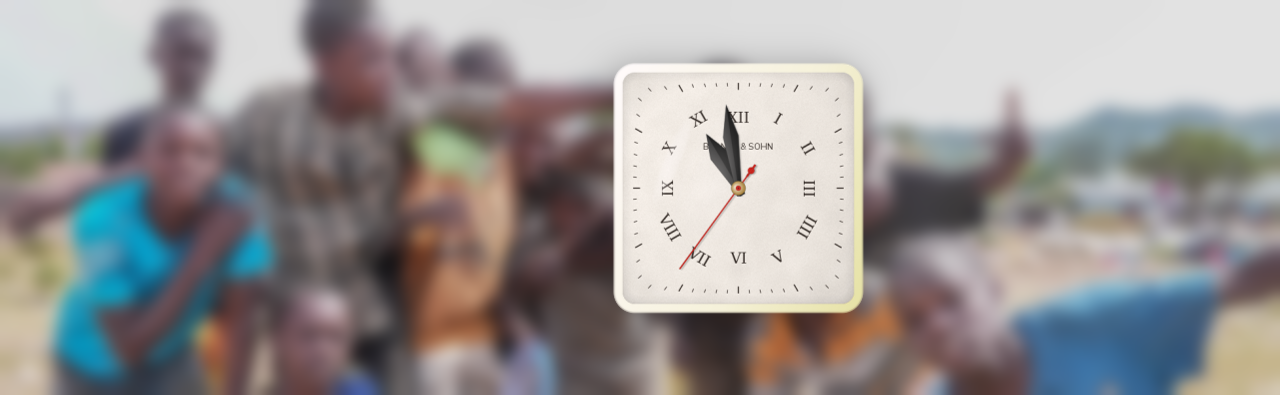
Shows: 10:58:36
